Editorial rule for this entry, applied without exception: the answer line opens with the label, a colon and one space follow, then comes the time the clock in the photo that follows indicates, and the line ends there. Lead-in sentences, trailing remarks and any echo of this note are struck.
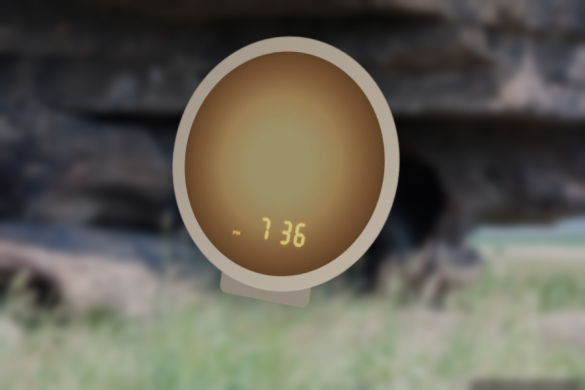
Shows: 7:36
